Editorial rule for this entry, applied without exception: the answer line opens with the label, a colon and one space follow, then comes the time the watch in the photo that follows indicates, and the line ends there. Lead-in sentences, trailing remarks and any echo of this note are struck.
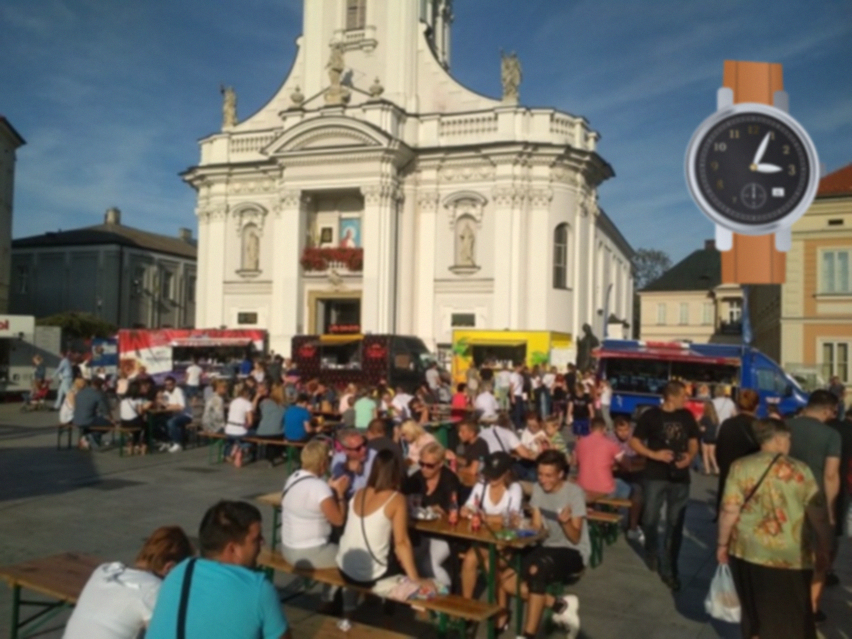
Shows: 3:04
